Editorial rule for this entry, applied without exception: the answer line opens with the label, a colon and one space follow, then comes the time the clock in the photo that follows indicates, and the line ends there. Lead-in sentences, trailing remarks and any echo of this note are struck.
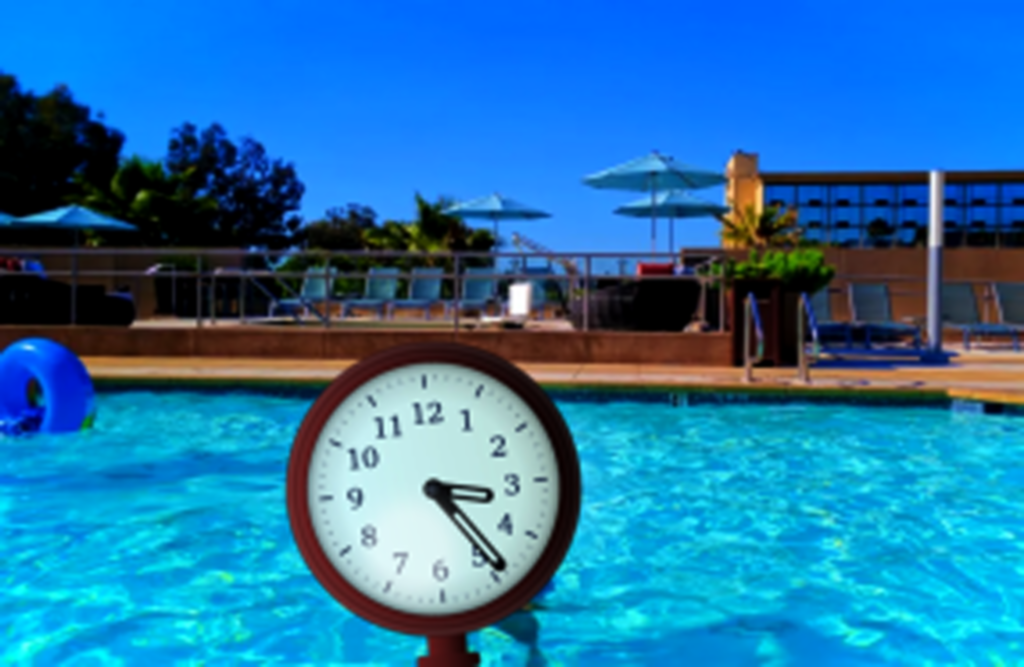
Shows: 3:24
